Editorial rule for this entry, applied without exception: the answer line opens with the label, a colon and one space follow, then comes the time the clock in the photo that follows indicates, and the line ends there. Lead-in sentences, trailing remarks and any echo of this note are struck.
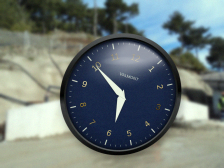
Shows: 5:50
